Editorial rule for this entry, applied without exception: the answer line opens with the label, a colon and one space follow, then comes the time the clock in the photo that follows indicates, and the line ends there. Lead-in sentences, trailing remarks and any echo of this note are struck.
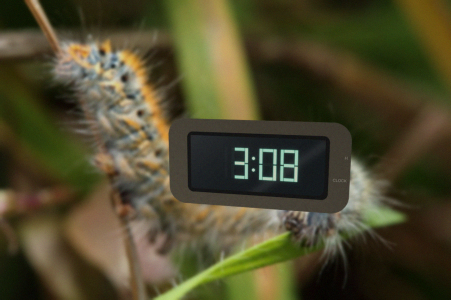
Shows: 3:08
